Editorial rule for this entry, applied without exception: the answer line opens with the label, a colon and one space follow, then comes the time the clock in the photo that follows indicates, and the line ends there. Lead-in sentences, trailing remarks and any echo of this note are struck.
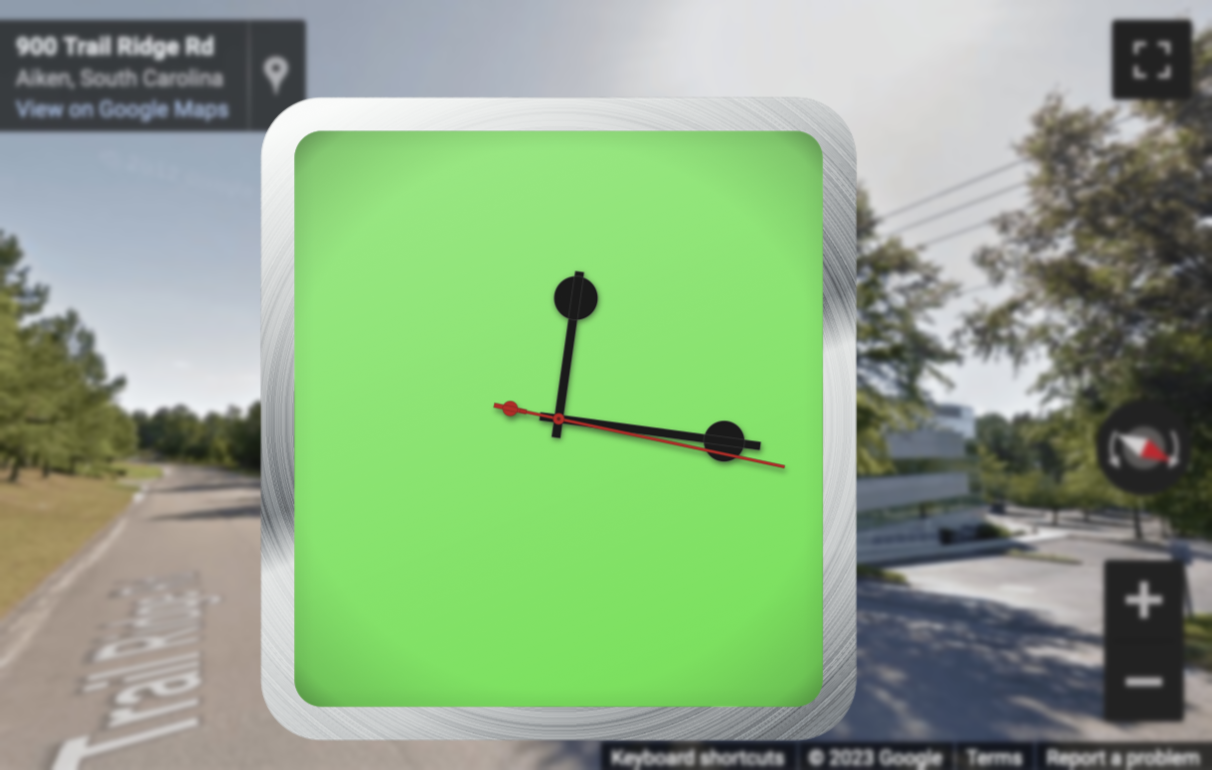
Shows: 12:16:17
